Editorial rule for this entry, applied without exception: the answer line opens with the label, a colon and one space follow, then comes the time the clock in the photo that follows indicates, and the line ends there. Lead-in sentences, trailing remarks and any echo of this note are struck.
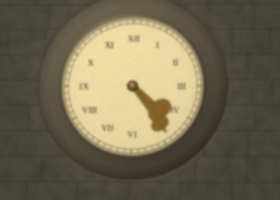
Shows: 4:24
